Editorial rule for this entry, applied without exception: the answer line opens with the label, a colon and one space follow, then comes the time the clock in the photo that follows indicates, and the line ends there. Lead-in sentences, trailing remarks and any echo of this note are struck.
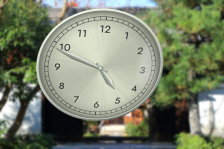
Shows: 4:49
